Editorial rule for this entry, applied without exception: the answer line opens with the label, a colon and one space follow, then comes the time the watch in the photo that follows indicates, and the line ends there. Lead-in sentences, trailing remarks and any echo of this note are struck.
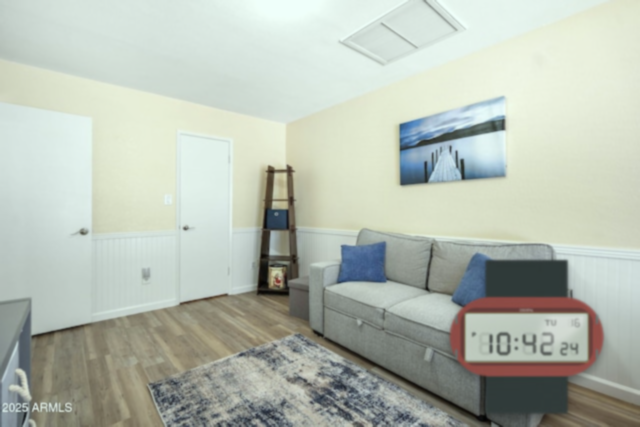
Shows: 10:42:24
